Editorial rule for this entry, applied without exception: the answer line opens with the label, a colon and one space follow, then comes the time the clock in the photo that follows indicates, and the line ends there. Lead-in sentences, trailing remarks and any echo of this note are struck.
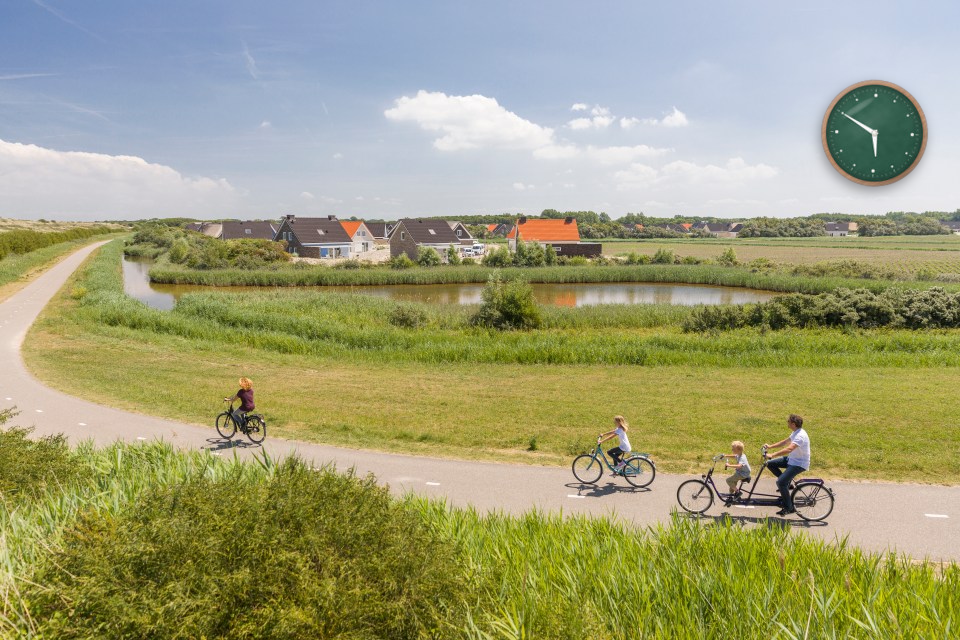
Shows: 5:50
